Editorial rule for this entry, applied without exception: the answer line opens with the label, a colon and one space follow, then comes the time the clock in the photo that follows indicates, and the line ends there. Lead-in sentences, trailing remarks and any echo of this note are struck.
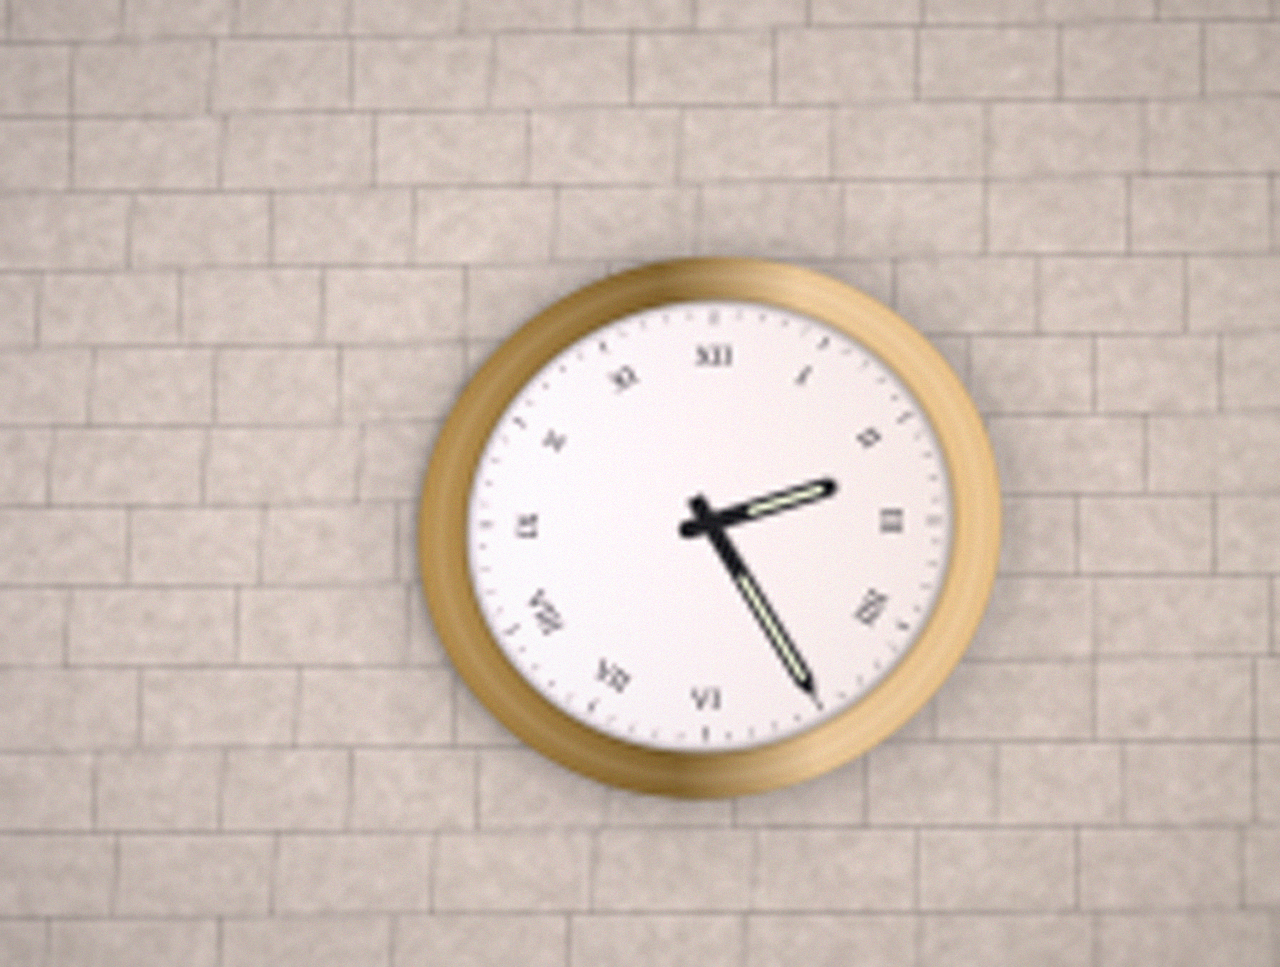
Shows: 2:25
